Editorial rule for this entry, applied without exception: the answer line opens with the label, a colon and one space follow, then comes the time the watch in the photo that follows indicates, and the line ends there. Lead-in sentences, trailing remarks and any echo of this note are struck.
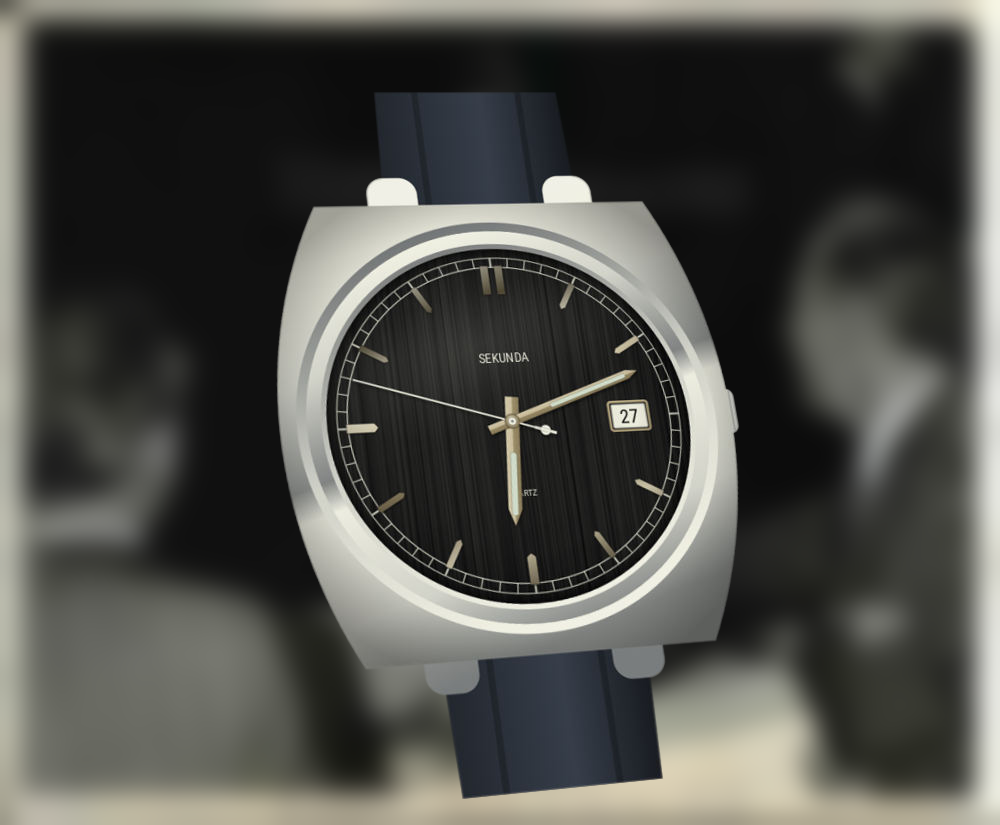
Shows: 6:11:48
